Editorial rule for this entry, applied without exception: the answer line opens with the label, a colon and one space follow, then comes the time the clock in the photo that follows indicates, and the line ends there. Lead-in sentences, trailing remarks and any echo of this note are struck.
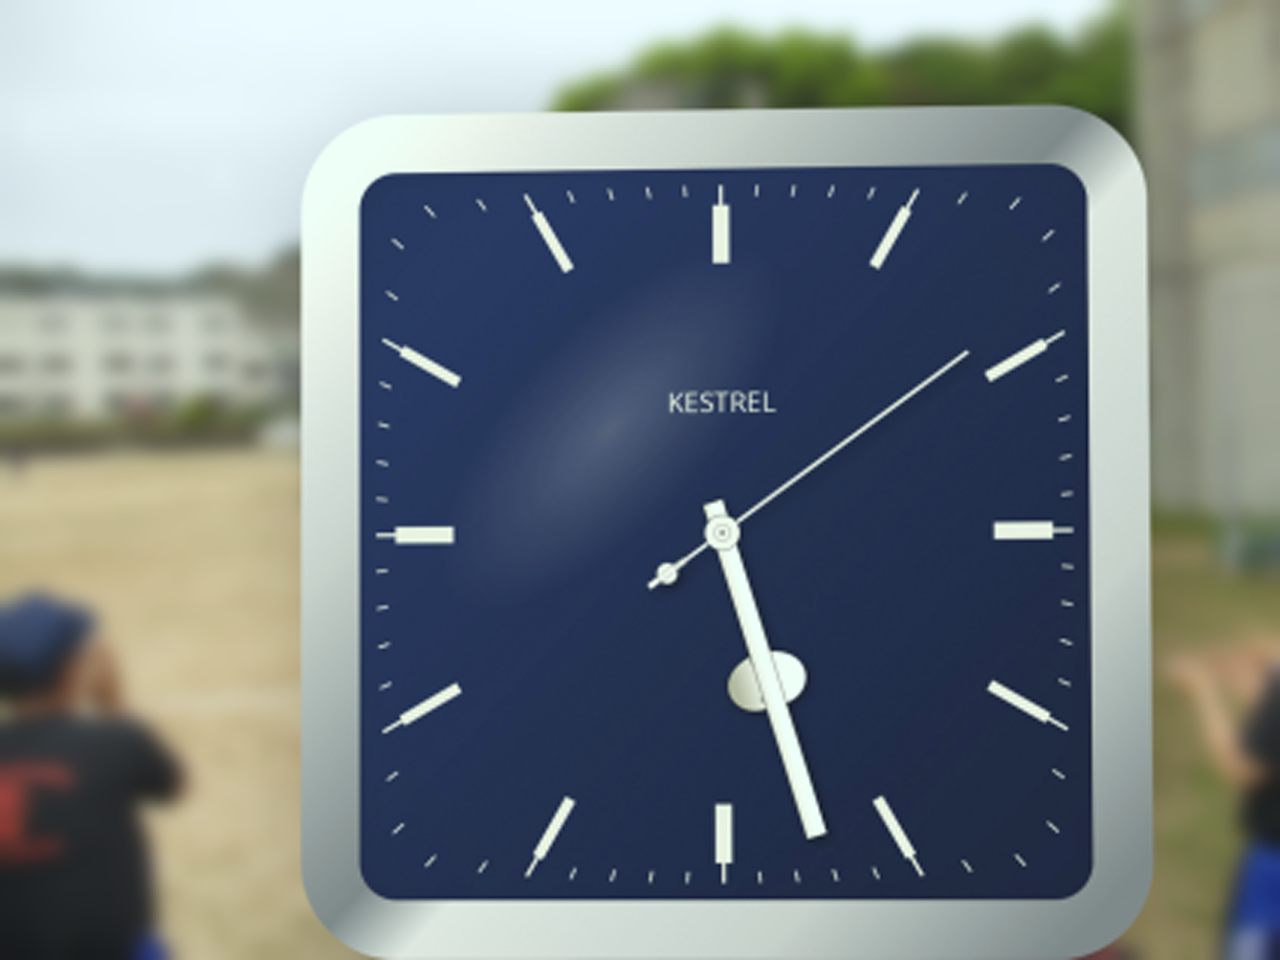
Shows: 5:27:09
